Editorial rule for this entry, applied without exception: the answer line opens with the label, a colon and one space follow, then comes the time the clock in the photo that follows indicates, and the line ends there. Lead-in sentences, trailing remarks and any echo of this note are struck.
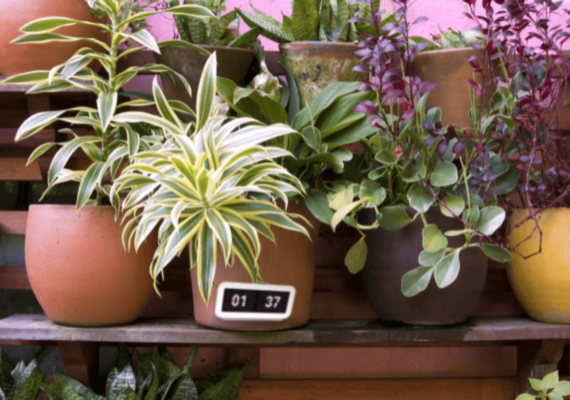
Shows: 1:37
